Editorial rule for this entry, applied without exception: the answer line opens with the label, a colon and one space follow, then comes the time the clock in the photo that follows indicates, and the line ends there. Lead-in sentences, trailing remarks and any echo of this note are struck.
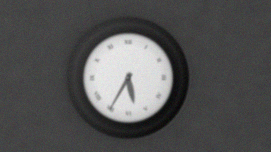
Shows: 5:35
